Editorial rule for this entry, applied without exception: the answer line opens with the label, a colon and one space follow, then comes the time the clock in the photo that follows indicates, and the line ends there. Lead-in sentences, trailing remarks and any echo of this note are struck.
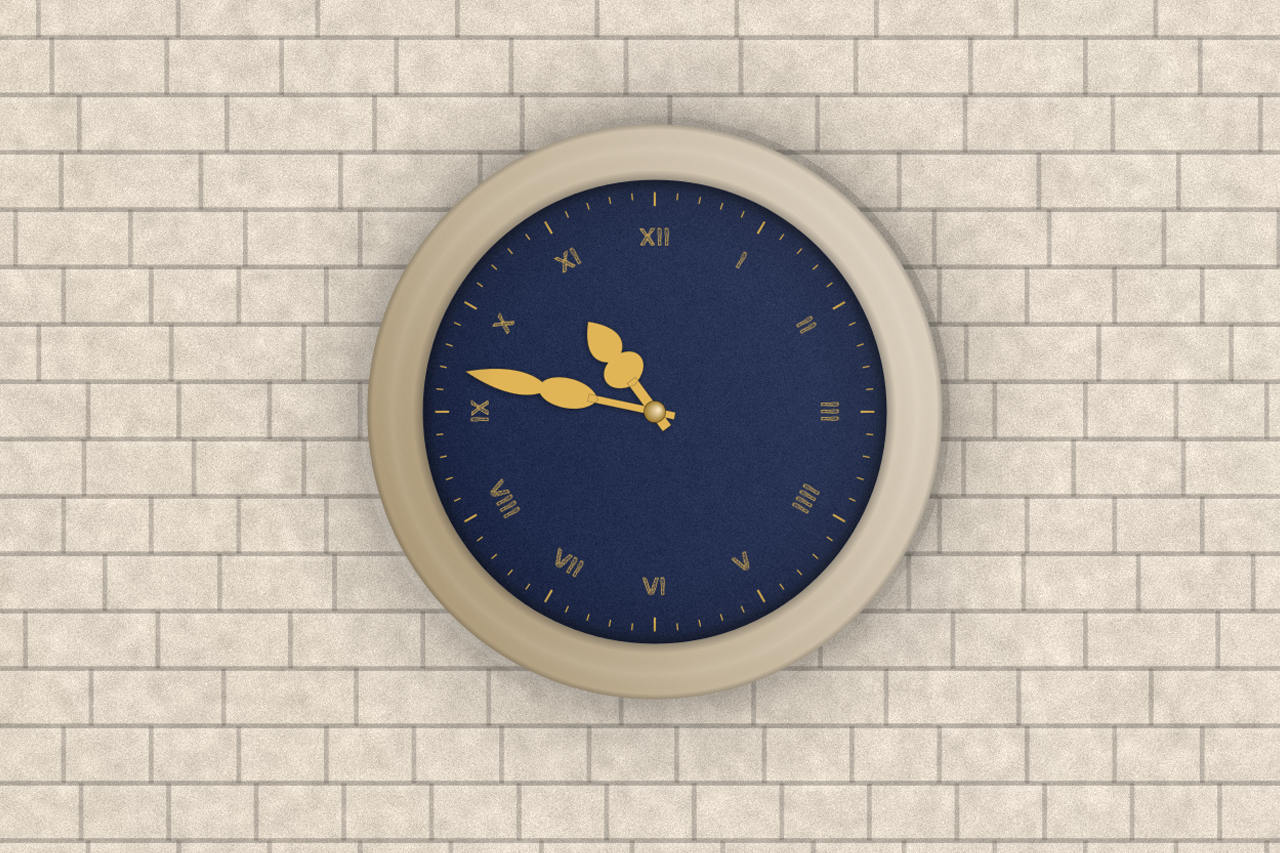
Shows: 10:47
